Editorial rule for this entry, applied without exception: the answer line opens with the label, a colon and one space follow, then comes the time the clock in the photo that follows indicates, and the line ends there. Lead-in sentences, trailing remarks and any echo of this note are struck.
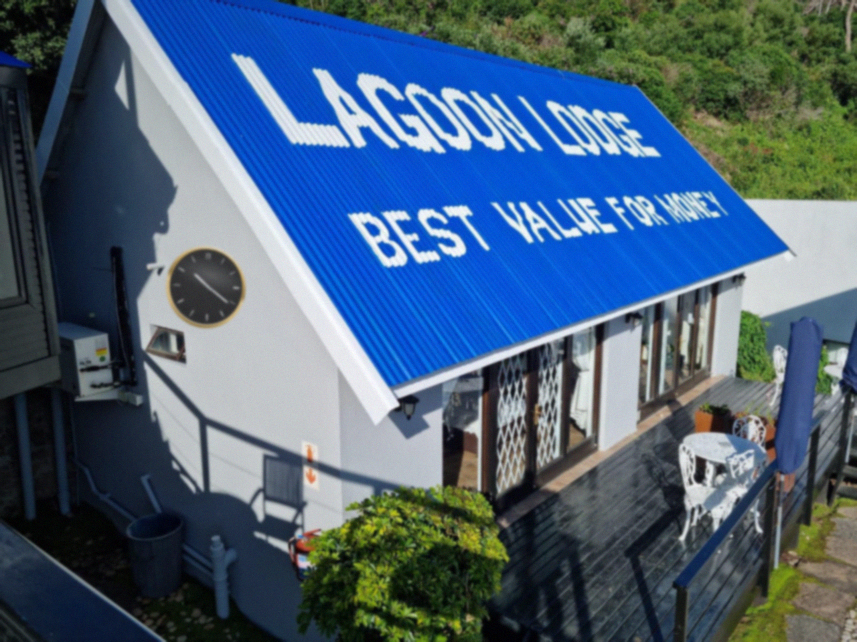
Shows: 10:21
